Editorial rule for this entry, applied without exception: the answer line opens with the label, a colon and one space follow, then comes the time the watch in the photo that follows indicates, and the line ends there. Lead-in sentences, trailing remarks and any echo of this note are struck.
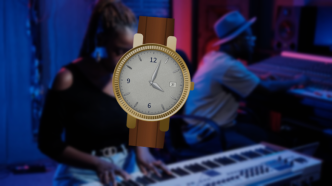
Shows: 4:03
